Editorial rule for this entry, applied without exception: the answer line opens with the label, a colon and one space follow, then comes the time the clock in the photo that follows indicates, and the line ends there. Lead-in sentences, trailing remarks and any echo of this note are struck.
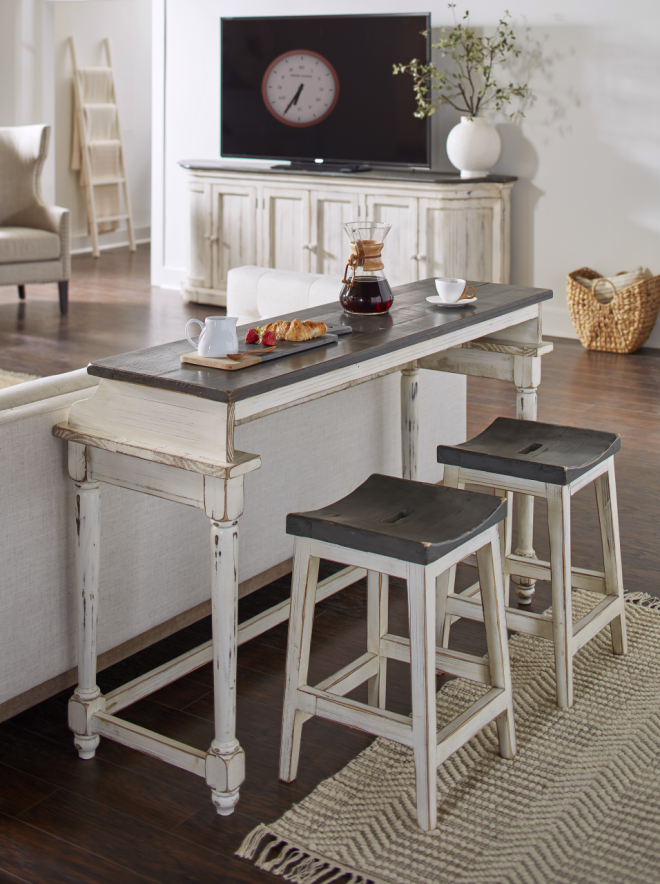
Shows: 6:35
